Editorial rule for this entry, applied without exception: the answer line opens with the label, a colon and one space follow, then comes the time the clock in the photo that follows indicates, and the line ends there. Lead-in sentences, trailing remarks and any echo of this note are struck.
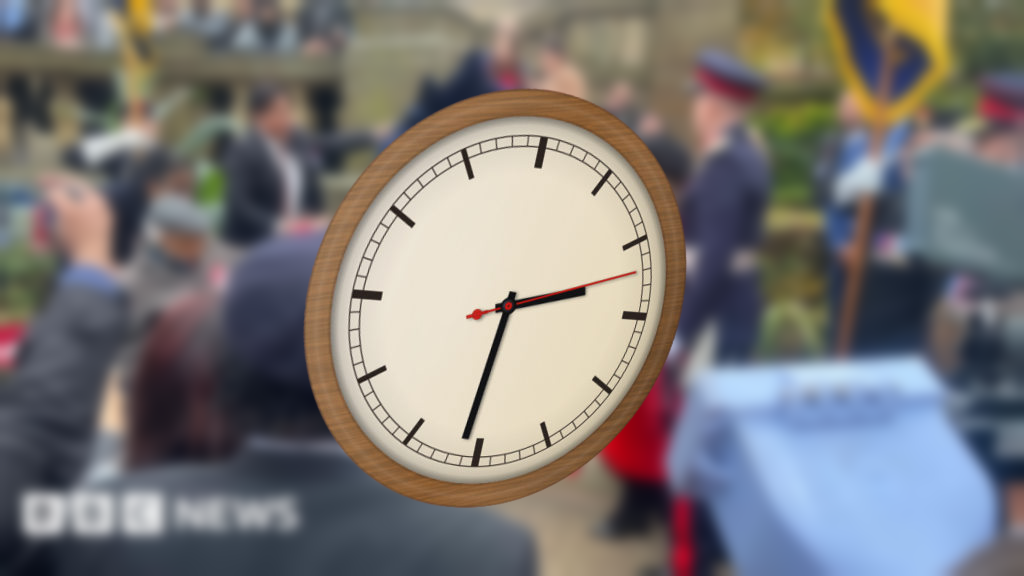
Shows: 2:31:12
